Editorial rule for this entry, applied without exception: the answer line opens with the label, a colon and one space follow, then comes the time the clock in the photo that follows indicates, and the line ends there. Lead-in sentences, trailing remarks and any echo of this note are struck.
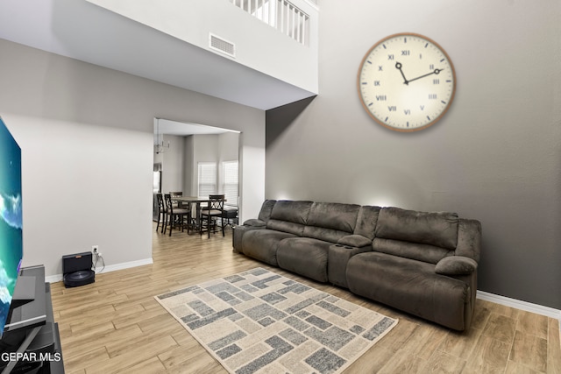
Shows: 11:12
